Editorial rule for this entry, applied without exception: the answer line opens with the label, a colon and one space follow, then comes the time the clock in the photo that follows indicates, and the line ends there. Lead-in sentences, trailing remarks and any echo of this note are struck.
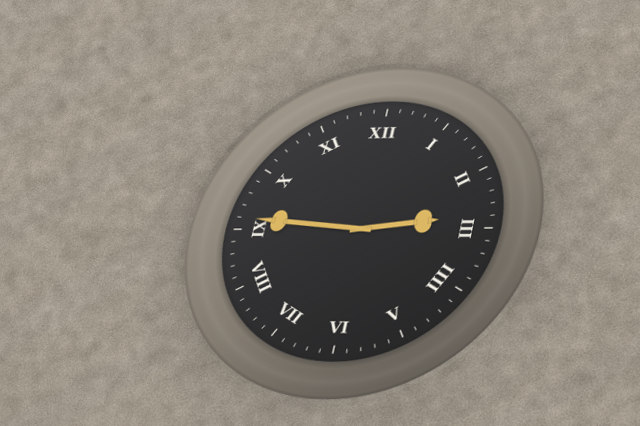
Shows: 2:46
